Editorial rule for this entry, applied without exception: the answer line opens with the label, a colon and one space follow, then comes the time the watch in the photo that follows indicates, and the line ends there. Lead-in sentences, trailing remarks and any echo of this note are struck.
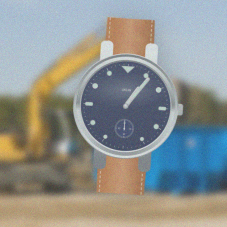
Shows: 1:06
